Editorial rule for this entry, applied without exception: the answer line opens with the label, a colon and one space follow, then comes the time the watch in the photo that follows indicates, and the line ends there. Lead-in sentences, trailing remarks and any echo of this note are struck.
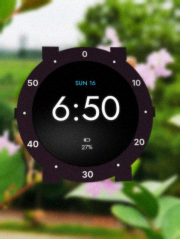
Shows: 6:50
